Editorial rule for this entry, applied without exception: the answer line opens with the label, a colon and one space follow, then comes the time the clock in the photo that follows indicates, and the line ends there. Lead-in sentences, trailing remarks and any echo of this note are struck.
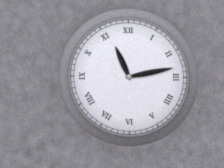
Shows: 11:13
